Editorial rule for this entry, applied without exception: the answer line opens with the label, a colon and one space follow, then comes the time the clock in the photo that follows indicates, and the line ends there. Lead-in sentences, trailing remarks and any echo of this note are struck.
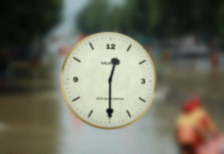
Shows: 12:30
